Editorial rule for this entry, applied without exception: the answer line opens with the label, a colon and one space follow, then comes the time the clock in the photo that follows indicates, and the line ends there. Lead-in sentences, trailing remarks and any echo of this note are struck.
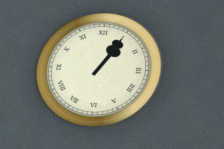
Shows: 1:05
